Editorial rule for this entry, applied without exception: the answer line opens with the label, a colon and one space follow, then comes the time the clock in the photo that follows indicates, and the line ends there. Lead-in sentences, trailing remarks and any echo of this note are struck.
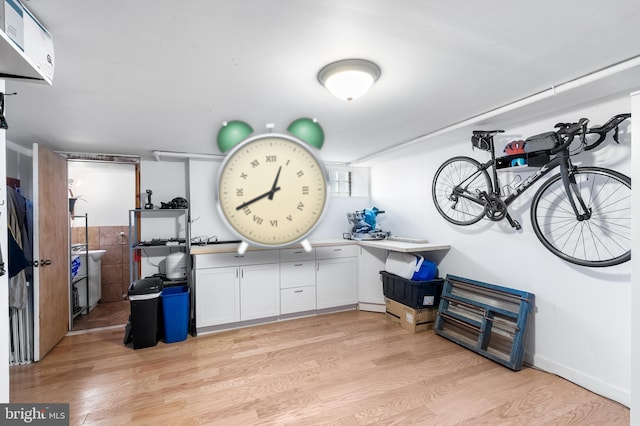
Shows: 12:41
